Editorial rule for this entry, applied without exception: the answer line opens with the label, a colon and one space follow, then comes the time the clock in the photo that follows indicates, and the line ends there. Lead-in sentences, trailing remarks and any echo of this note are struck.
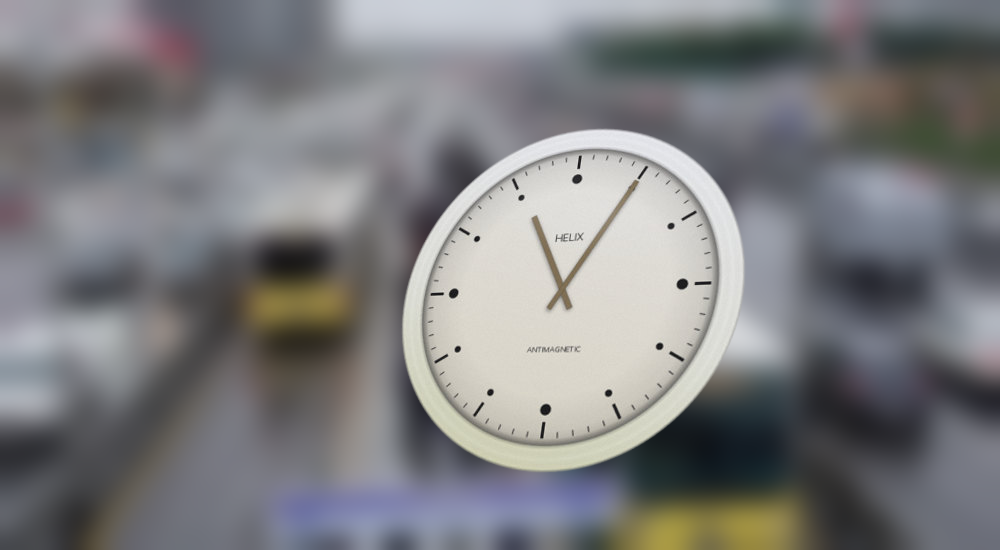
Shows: 11:05
